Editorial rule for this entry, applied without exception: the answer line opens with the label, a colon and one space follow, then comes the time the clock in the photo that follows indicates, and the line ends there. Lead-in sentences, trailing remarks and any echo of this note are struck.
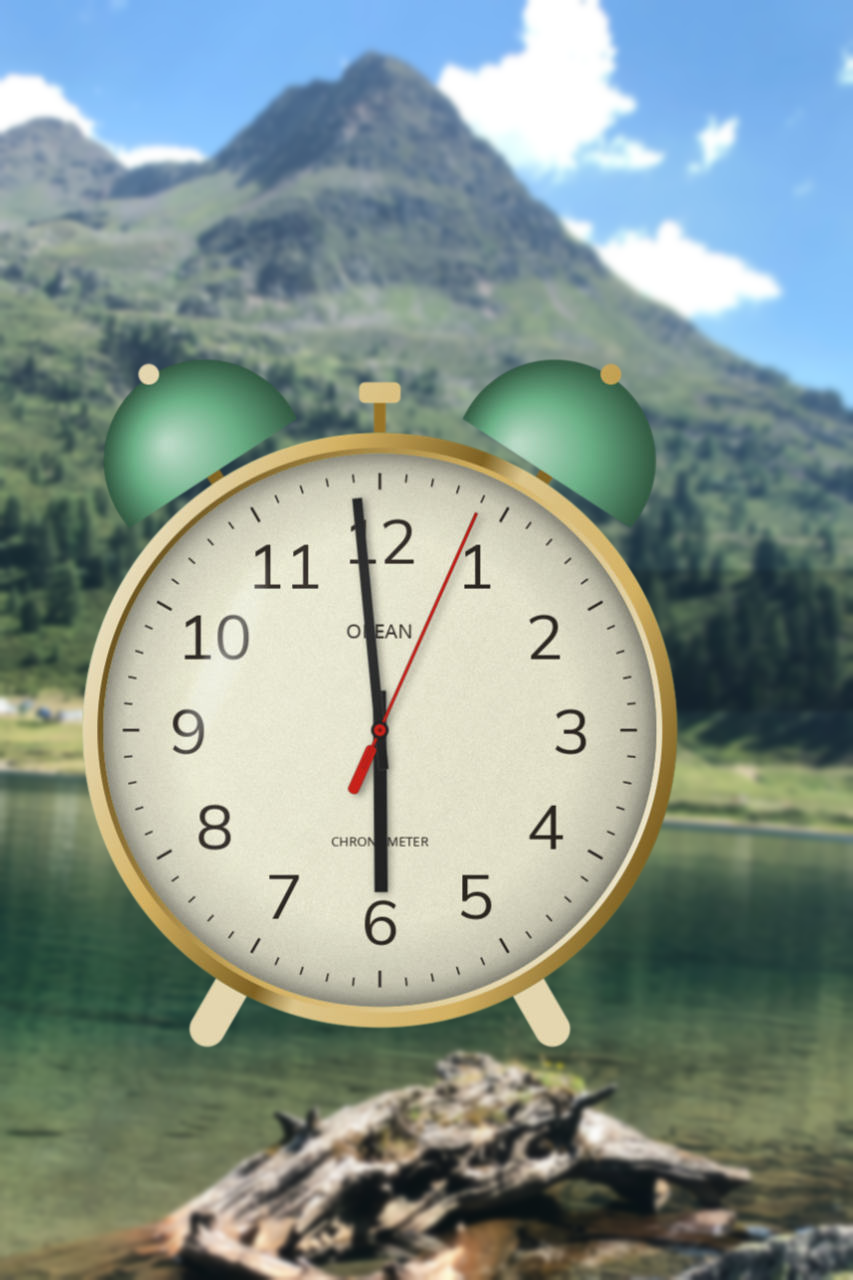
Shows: 5:59:04
